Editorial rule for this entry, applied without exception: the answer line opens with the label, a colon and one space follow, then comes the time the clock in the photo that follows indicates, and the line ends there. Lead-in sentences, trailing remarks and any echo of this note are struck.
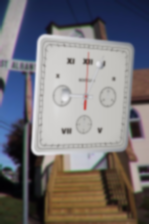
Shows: 9:04
